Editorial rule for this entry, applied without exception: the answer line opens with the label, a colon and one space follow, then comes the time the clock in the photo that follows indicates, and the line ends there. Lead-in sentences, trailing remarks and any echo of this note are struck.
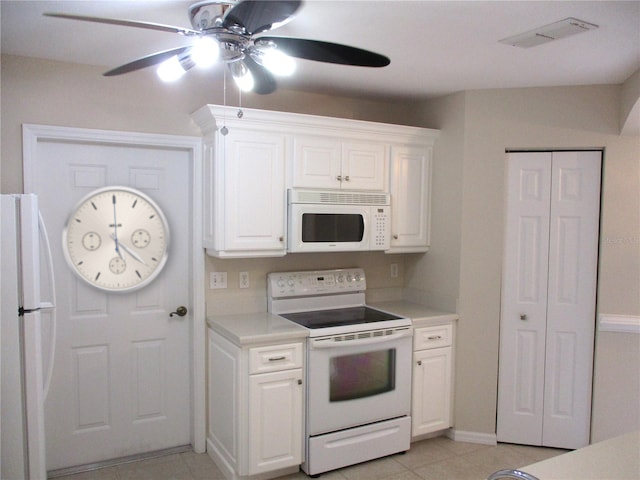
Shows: 5:22
